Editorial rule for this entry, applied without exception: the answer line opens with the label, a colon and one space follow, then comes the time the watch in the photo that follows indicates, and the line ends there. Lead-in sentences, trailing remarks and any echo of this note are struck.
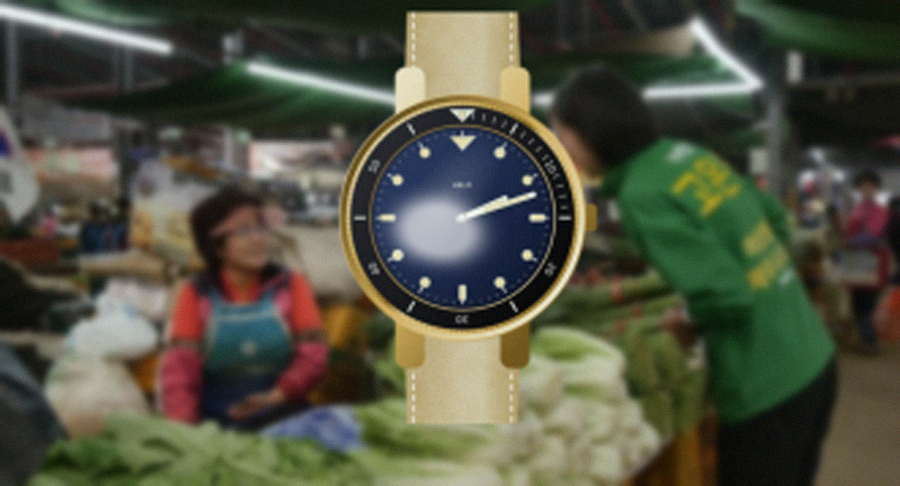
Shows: 2:12
